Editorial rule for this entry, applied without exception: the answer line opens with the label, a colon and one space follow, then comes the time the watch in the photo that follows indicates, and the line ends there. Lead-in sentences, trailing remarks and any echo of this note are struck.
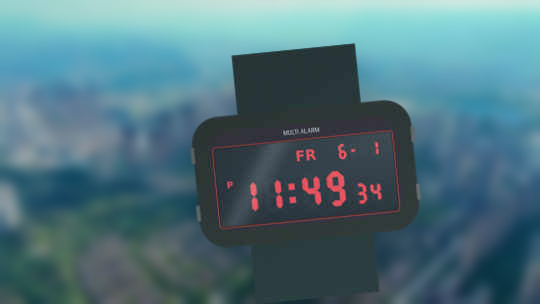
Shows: 11:49:34
